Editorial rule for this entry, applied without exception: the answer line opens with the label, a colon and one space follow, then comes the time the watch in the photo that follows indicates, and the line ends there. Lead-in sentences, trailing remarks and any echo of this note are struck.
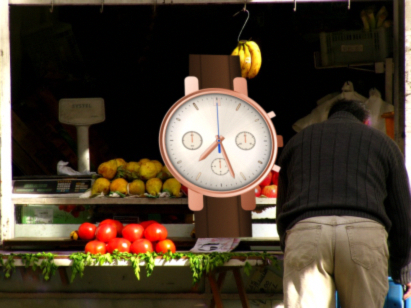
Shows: 7:27
